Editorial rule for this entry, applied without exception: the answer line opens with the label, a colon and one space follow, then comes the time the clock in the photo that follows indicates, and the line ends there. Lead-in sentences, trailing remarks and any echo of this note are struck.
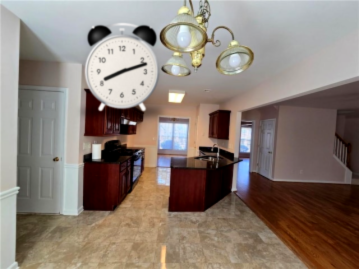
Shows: 8:12
